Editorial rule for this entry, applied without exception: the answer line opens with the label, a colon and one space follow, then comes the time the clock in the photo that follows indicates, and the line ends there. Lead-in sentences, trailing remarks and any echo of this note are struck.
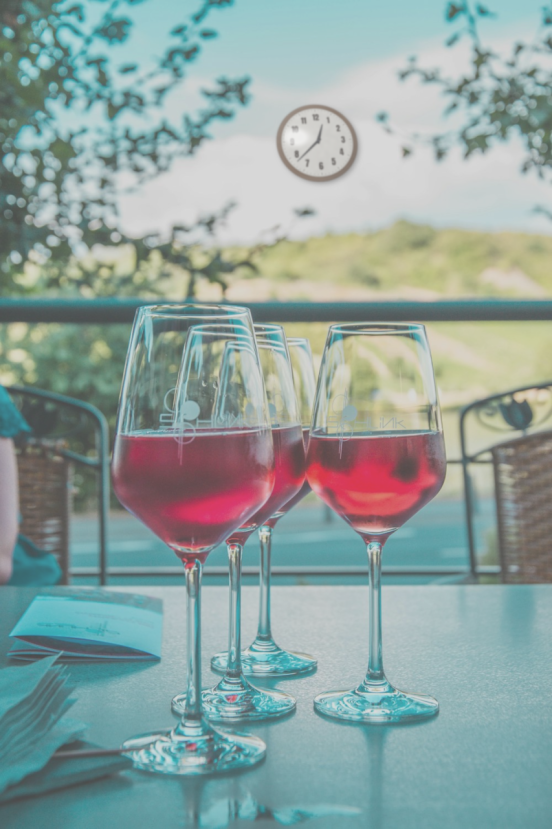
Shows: 12:38
